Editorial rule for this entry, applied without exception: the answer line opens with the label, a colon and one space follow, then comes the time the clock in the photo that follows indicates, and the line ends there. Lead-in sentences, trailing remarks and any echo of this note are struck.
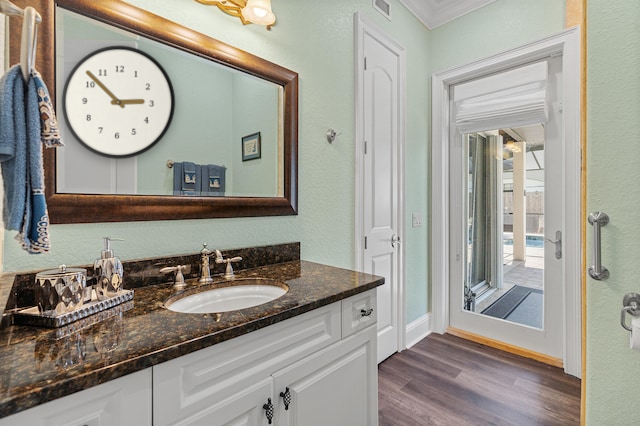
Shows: 2:52
